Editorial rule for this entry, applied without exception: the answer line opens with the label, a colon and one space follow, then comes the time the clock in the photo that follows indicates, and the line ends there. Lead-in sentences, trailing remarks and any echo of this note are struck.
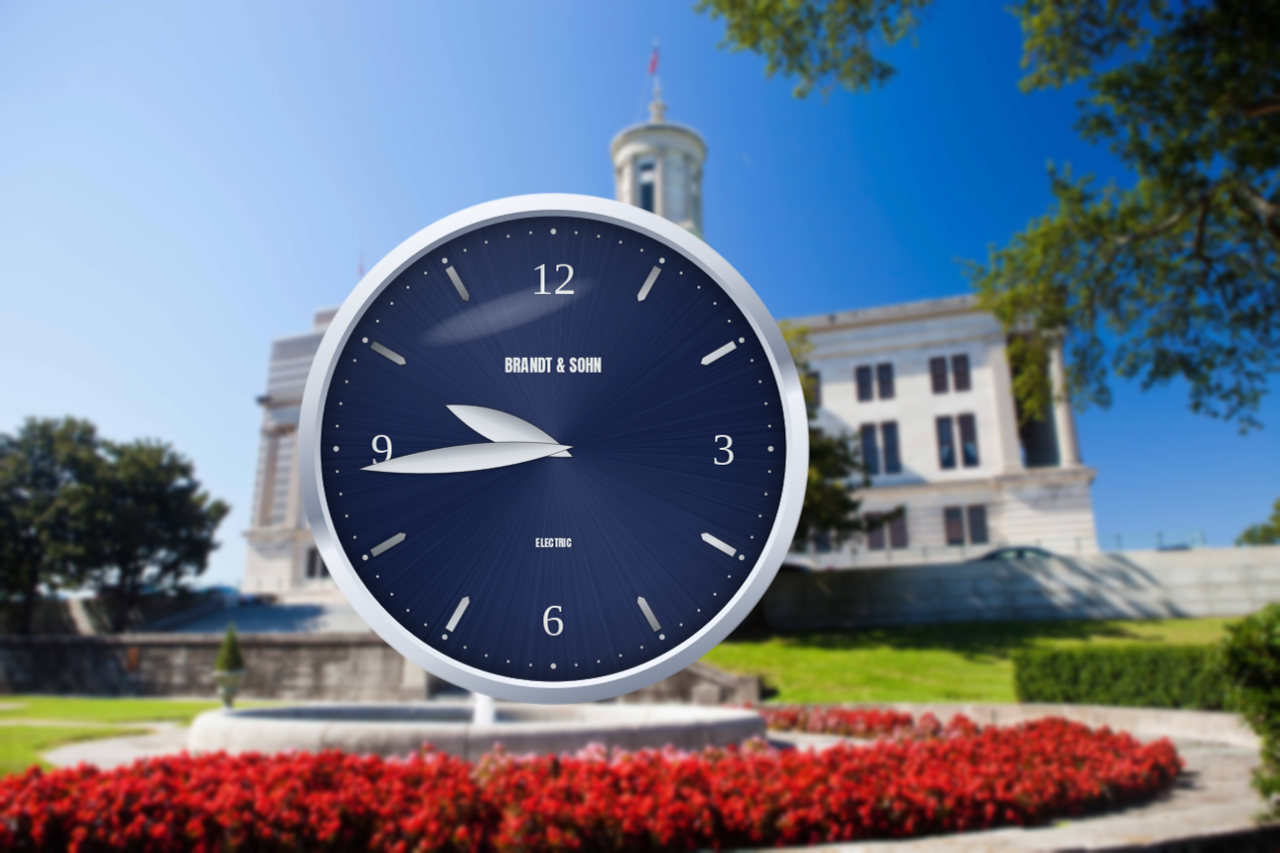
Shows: 9:44
